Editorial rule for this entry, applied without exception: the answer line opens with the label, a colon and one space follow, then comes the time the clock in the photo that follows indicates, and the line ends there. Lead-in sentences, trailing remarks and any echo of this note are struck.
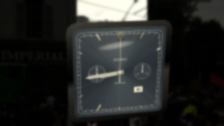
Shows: 8:44
